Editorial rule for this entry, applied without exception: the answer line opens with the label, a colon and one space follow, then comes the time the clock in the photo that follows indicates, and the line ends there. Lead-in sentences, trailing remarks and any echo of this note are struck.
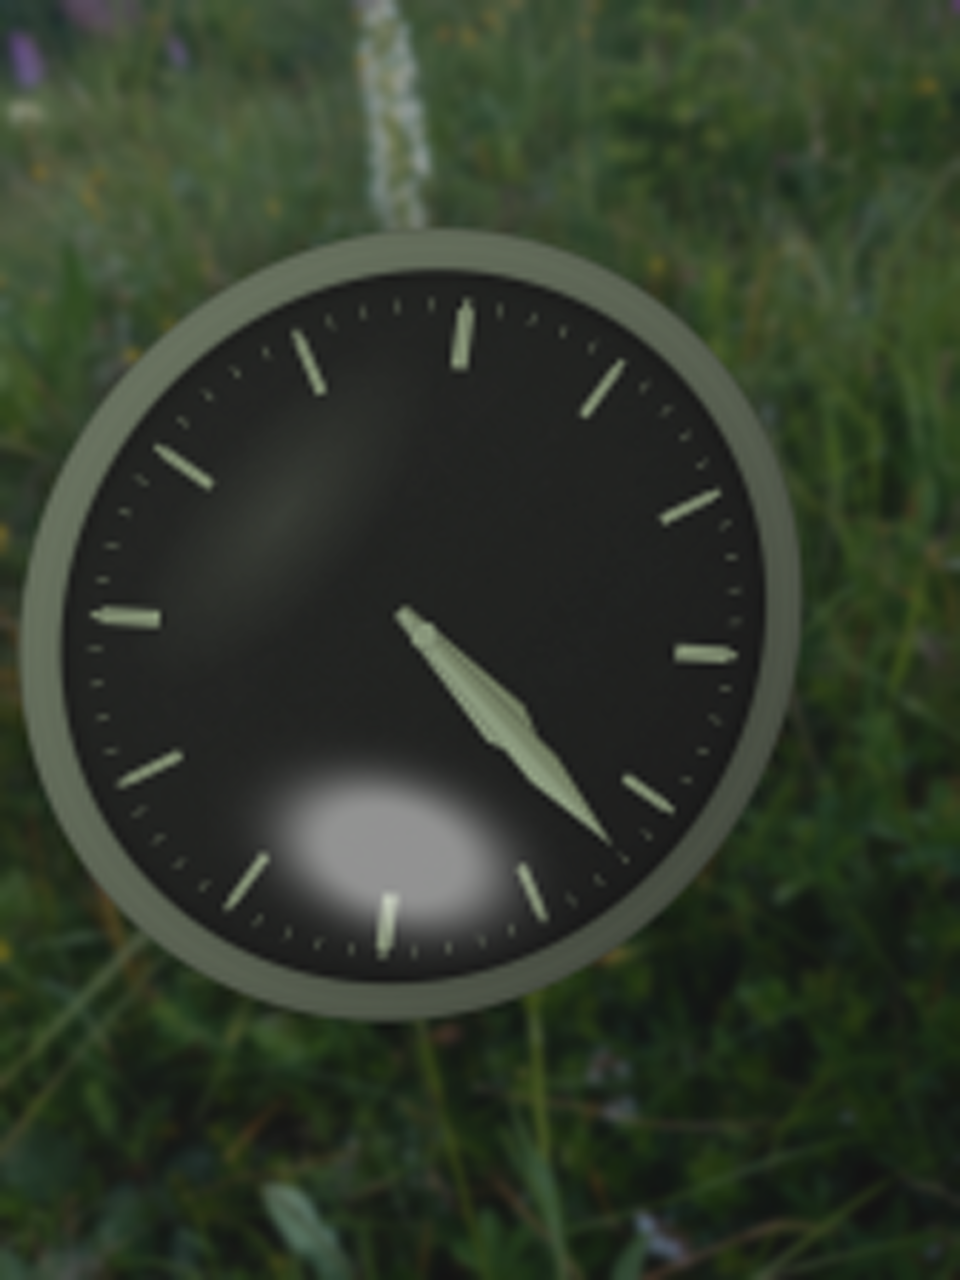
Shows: 4:22
